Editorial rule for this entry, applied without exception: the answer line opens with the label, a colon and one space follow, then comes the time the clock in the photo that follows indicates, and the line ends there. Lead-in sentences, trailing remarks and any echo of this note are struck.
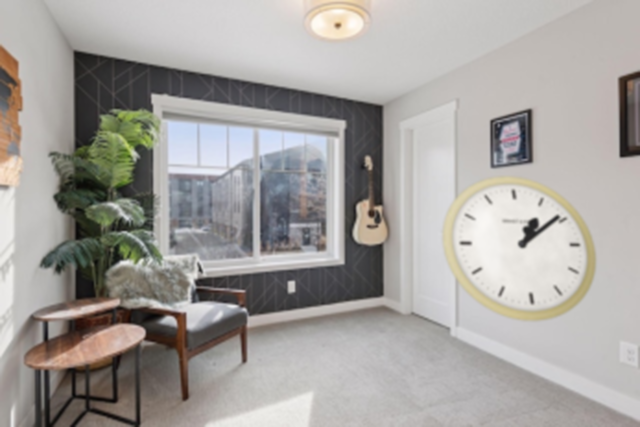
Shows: 1:09
